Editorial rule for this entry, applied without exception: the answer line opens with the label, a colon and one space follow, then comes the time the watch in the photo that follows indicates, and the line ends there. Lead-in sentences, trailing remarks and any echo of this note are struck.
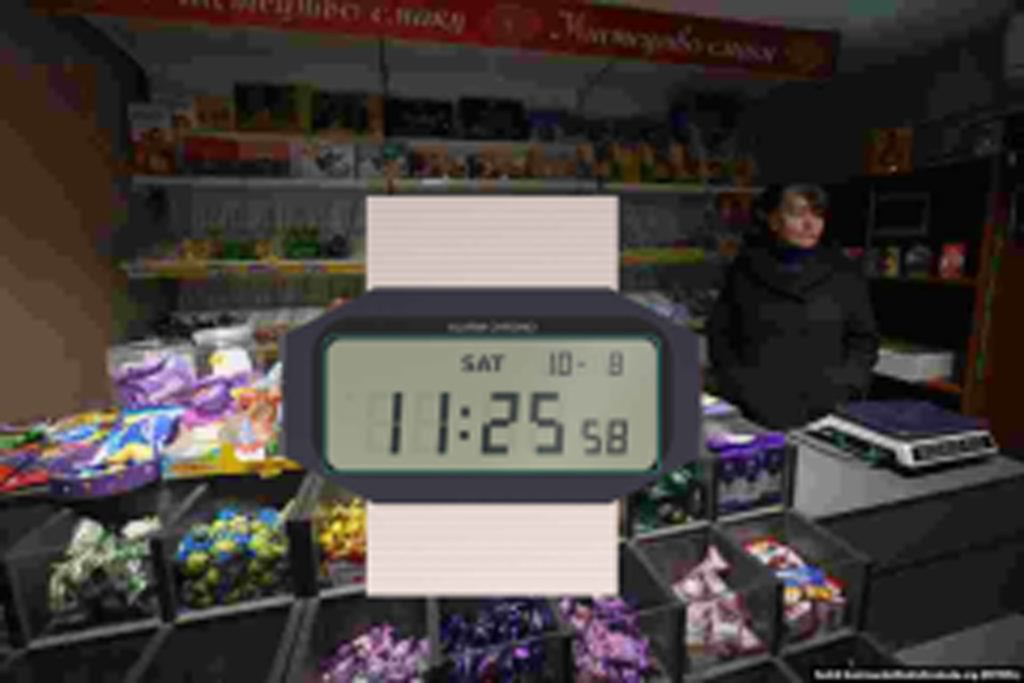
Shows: 11:25:58
